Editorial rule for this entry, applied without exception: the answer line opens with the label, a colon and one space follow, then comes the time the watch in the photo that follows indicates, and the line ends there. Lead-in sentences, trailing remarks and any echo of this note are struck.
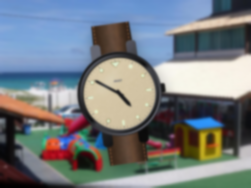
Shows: 4:51
